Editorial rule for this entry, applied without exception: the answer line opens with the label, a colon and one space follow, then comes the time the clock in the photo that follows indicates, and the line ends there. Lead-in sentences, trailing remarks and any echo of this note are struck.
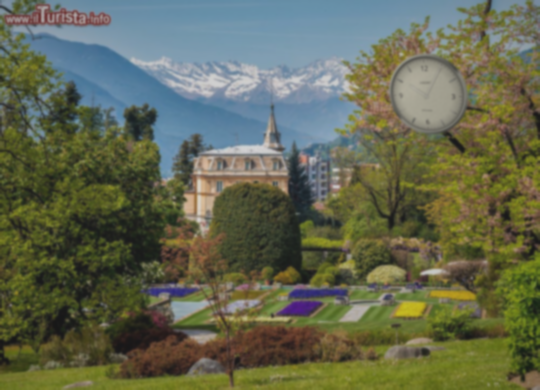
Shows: 10:05
